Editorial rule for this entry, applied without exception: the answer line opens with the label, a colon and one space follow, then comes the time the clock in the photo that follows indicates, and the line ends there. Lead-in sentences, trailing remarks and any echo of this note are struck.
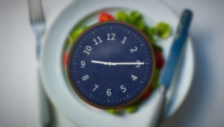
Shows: 9:15
